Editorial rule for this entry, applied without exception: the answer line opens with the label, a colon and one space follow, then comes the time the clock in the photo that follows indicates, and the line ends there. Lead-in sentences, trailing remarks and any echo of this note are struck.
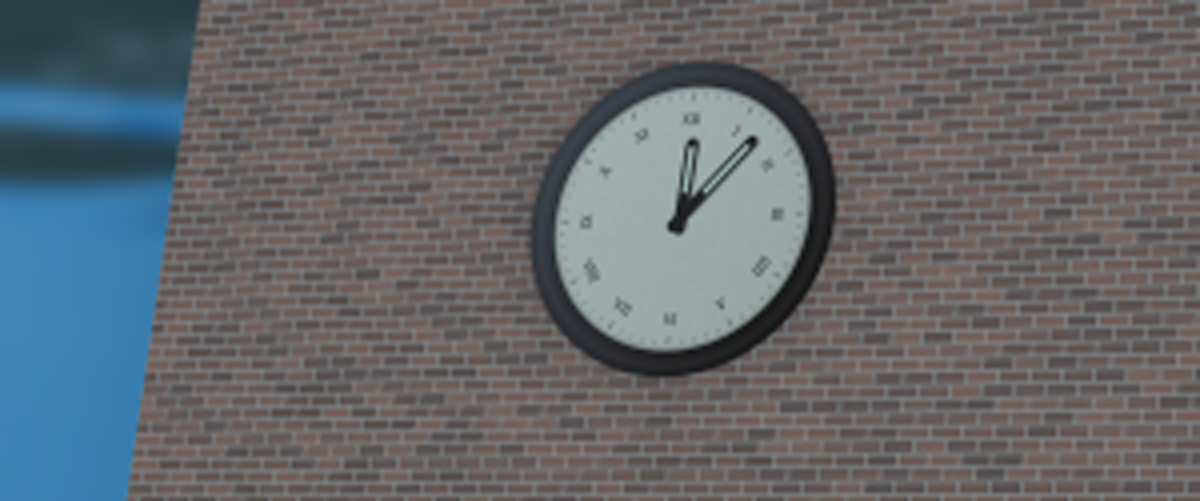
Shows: 12:07
